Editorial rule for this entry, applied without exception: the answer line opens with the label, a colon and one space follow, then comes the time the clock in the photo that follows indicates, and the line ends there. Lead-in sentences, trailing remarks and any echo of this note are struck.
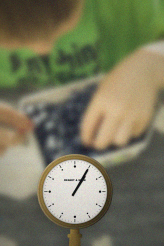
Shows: 1:05
